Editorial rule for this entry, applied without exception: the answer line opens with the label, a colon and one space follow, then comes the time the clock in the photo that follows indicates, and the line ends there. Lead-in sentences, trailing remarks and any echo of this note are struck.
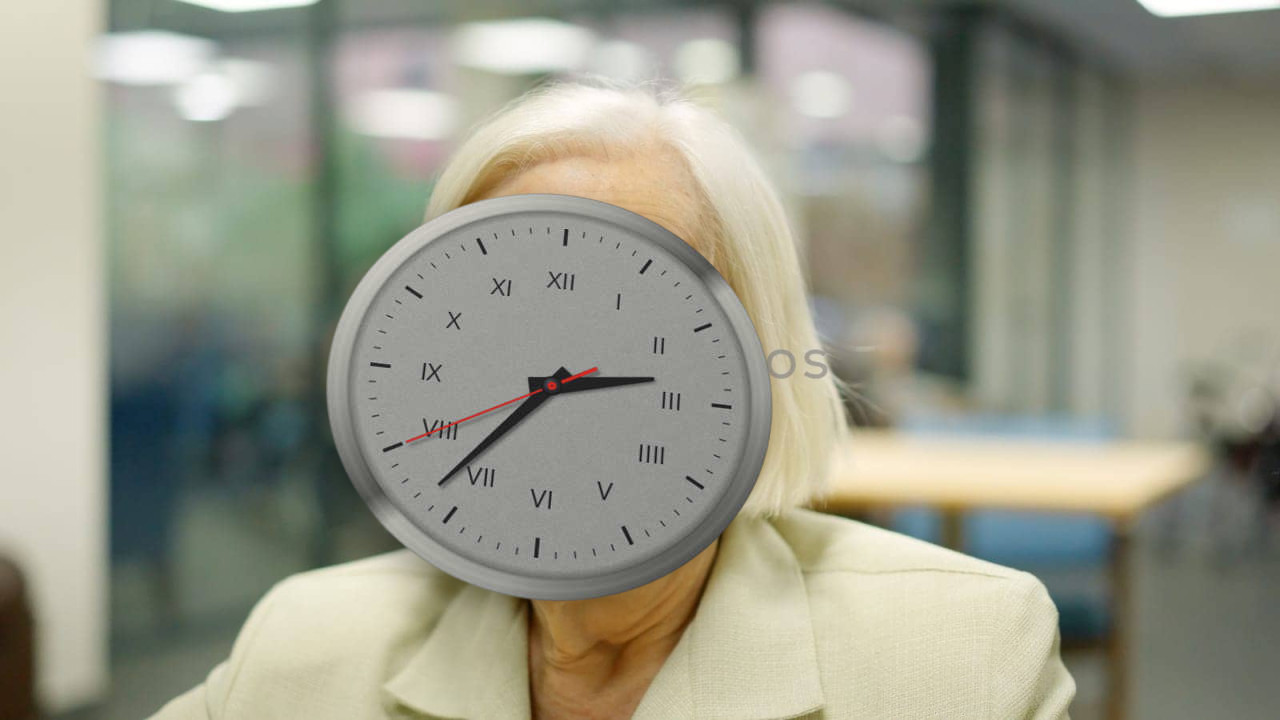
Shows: 2:36:40
